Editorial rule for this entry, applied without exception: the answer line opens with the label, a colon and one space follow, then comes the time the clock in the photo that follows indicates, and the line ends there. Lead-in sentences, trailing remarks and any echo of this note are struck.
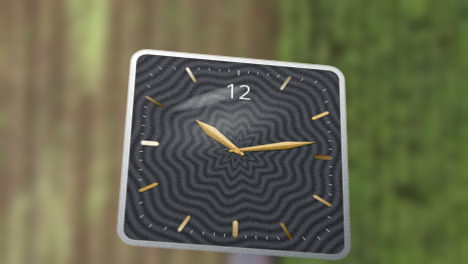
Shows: 10:13
